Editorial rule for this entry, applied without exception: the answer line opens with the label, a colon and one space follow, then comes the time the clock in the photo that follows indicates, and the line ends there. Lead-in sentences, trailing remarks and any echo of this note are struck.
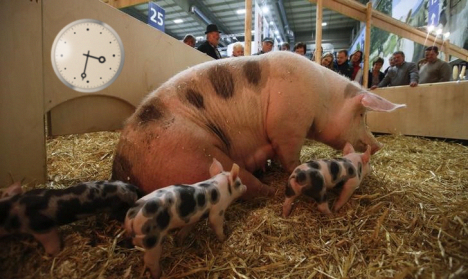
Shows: 3:32
